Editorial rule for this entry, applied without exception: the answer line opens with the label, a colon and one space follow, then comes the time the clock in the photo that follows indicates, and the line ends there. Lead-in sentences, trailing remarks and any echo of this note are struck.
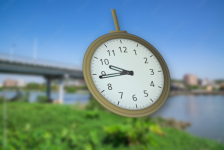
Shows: 9:44
